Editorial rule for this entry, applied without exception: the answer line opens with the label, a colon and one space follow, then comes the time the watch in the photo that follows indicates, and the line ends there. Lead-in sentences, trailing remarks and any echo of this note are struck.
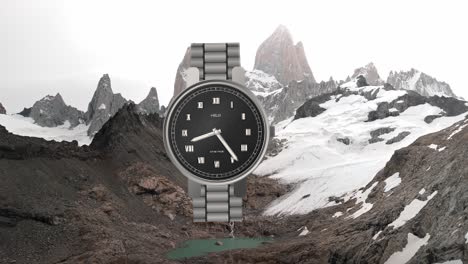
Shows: 8:24
